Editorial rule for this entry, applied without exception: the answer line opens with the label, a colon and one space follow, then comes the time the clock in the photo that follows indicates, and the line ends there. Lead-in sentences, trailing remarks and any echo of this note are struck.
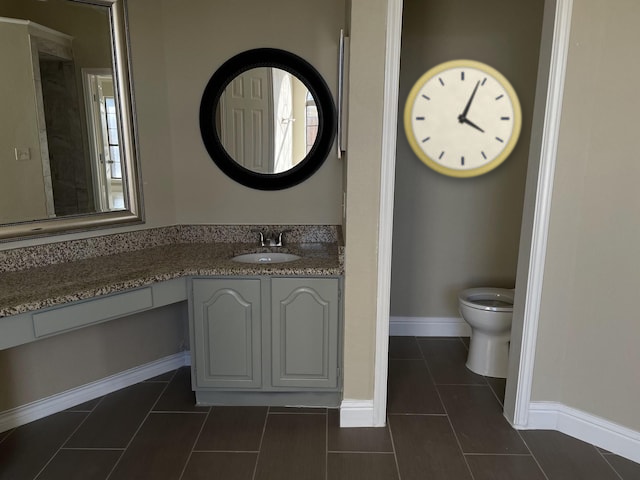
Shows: 4:04
